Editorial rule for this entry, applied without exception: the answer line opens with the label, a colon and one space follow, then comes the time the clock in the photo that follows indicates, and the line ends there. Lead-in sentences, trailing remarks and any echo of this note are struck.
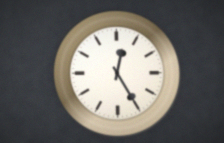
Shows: 12:25
